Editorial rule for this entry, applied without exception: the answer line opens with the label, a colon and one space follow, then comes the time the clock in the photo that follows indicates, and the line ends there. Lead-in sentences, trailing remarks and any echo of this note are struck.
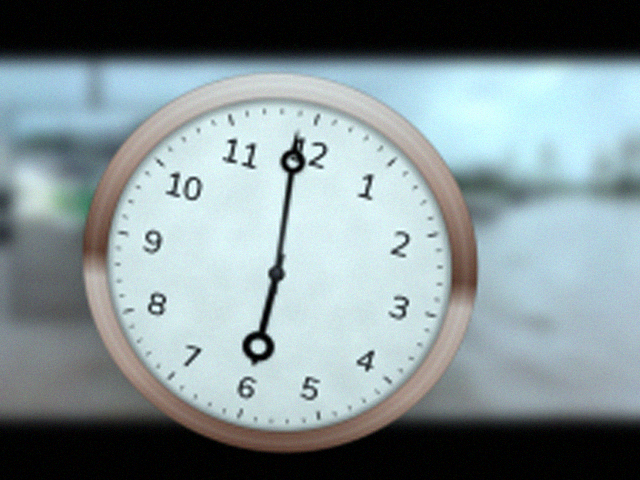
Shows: 5:59
